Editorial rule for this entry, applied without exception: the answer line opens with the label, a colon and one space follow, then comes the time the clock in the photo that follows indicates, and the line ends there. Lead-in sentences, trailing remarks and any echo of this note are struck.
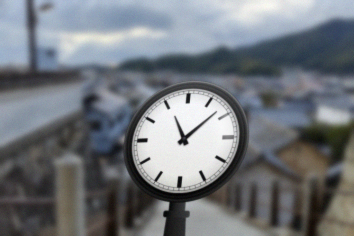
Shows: 11:08
